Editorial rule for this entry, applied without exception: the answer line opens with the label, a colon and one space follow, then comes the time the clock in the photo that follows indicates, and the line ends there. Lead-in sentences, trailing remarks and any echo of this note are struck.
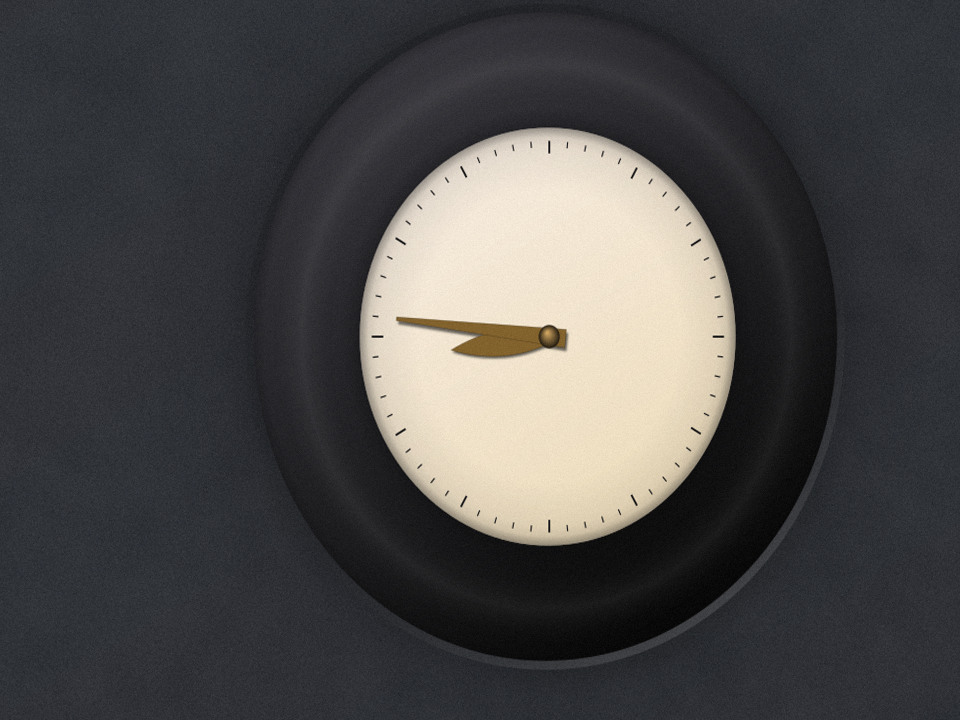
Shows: 8:46
